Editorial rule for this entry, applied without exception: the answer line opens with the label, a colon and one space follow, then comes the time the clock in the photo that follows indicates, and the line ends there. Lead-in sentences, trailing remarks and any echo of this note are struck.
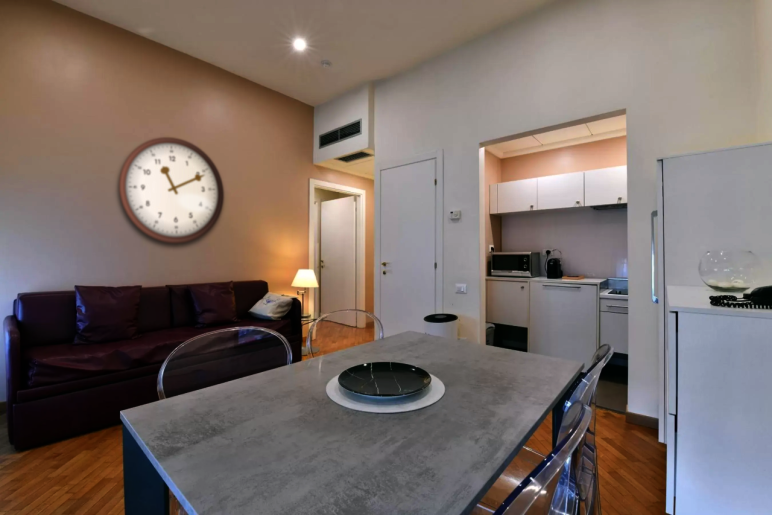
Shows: 11:11
